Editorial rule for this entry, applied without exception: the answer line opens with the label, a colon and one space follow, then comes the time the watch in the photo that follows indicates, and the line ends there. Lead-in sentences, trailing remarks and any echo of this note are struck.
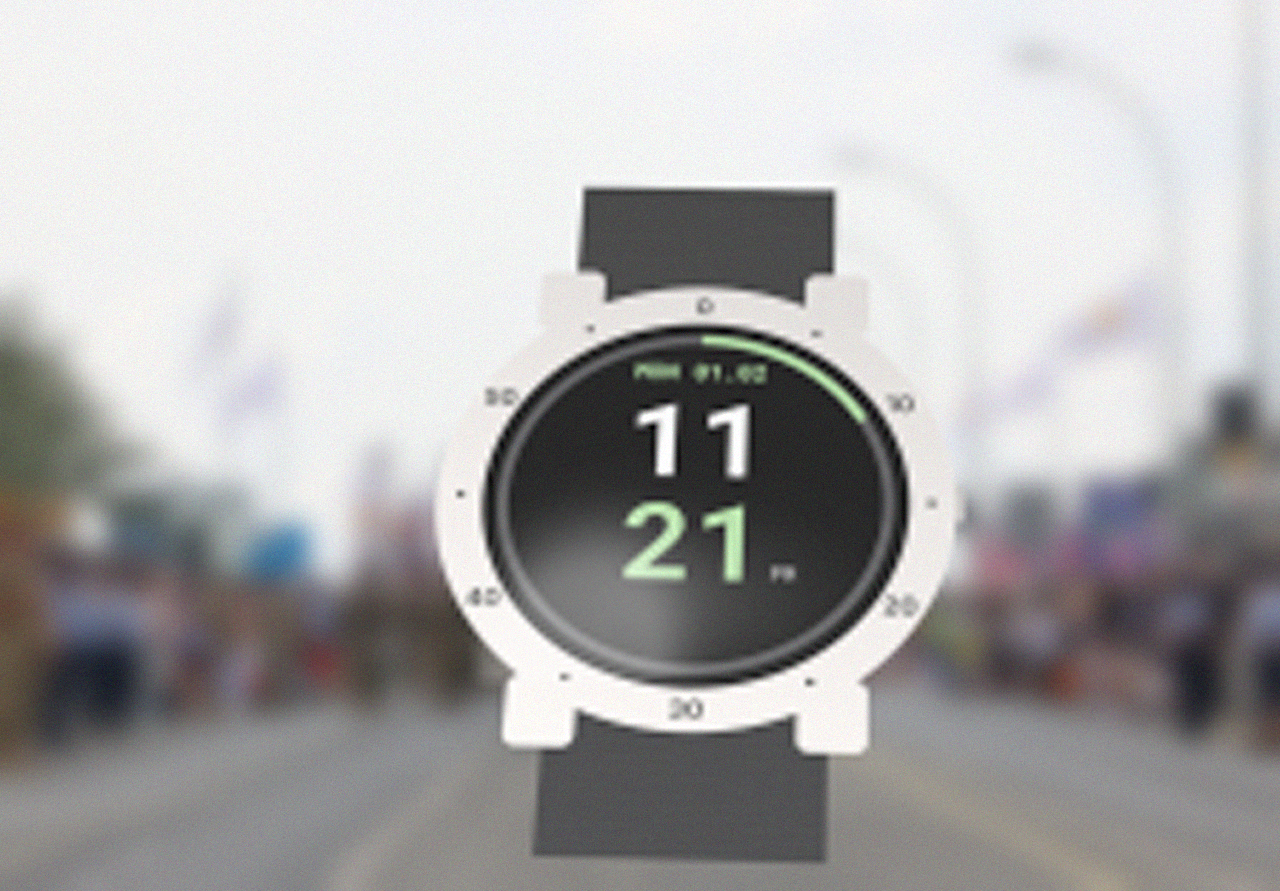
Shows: 11:21
